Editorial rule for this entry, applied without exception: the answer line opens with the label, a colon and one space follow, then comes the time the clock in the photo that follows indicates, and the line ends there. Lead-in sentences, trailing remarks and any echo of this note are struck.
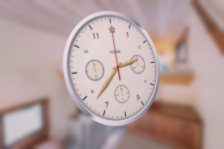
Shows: 2:38
